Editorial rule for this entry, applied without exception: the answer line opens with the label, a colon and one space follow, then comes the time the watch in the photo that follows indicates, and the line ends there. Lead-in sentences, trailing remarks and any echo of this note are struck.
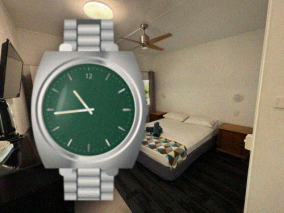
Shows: 10:44
